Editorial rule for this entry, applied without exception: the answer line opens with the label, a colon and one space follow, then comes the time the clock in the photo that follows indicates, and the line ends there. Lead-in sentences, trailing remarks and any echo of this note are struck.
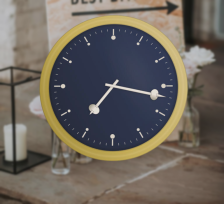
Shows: 7:17
